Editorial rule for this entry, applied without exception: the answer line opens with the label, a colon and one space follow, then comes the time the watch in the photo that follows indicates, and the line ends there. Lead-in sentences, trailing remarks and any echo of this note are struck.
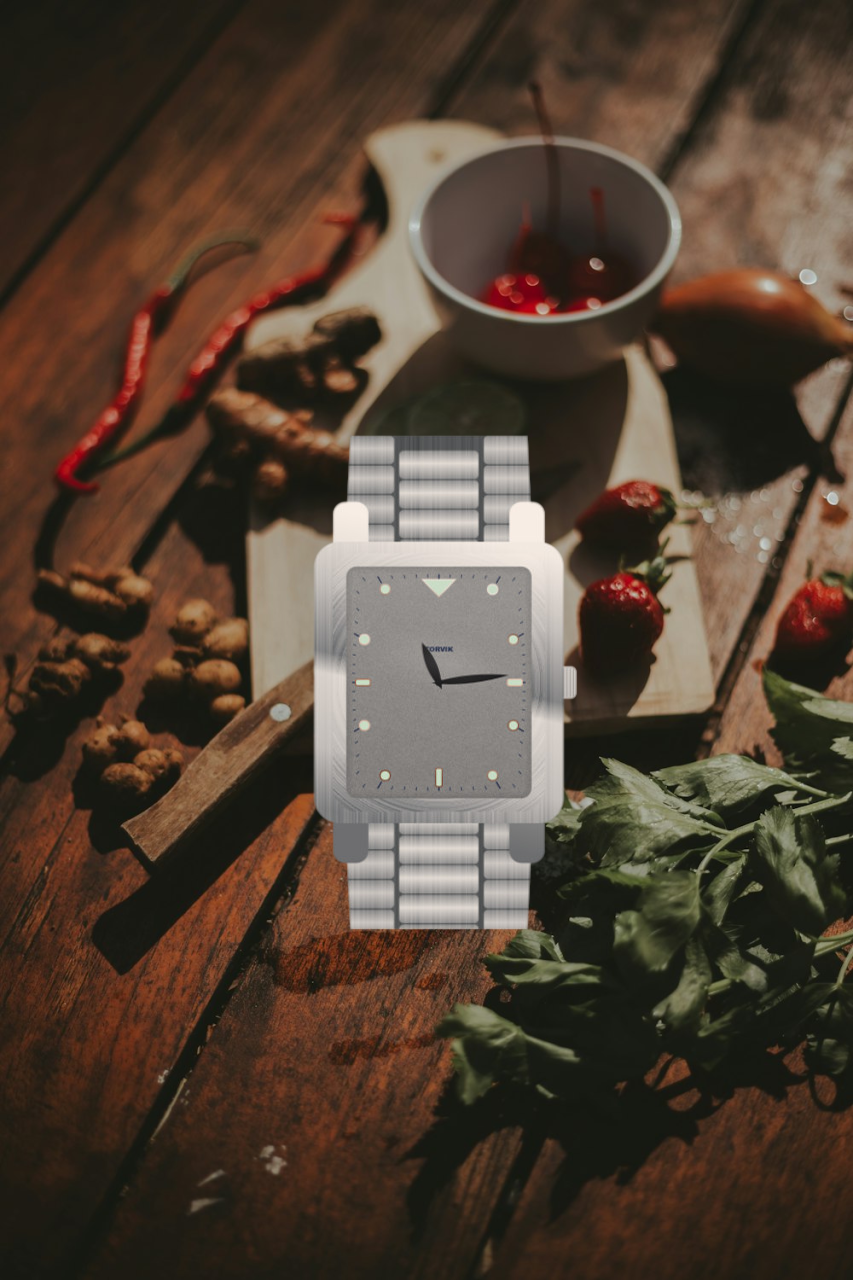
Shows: 11:14
